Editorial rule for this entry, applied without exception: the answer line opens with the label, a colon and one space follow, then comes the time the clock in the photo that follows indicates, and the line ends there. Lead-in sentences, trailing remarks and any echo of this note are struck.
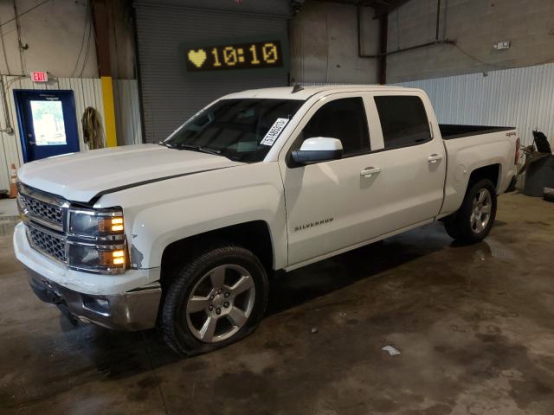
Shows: 10:10
